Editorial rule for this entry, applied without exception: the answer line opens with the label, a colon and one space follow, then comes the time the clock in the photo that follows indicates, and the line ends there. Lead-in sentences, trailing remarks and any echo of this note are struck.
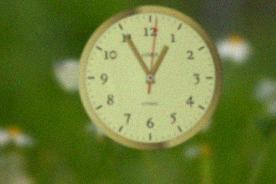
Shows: 12:55:01
